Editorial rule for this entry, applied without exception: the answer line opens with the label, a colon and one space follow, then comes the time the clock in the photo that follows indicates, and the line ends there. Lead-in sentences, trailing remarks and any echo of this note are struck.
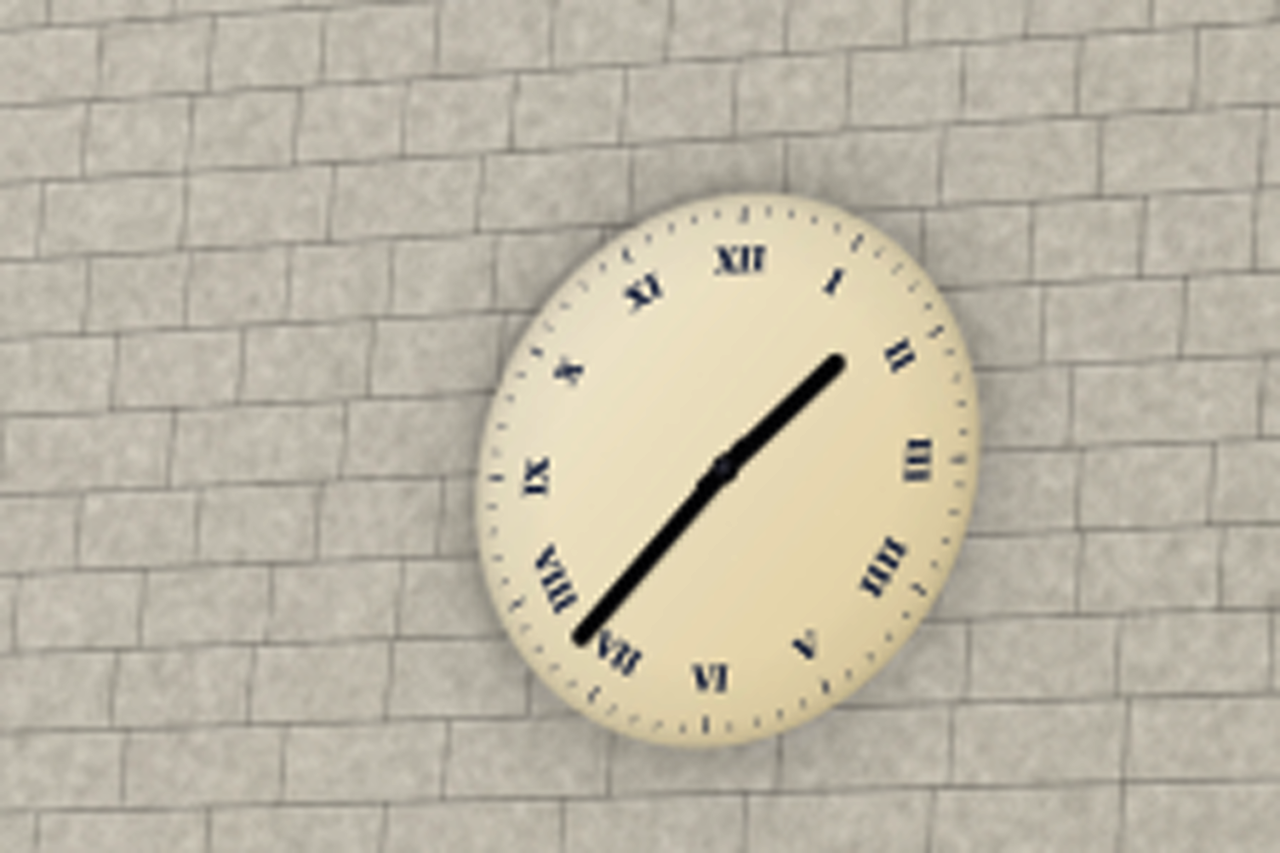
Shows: 1:37
